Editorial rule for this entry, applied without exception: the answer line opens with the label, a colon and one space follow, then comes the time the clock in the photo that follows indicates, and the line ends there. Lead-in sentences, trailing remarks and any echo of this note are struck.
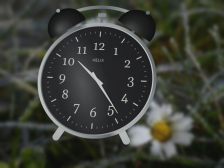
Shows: 10:24
